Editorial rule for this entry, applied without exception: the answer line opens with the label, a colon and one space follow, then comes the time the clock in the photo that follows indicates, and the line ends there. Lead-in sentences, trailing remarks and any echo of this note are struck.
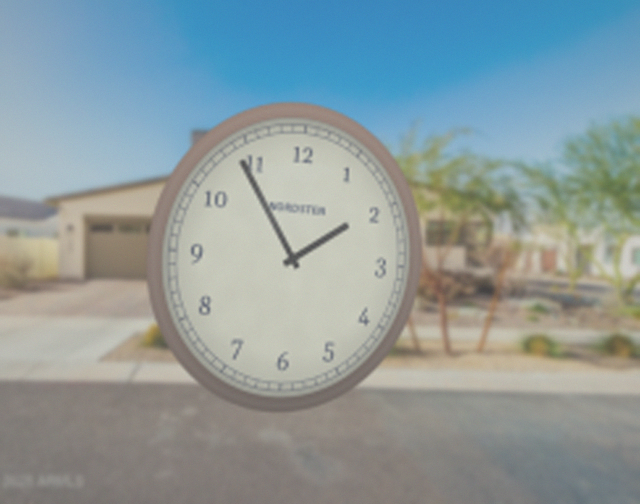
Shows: 1:54
